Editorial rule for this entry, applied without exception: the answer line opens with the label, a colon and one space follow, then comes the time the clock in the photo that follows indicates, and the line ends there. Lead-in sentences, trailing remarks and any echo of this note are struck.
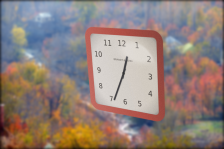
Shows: 12:34
